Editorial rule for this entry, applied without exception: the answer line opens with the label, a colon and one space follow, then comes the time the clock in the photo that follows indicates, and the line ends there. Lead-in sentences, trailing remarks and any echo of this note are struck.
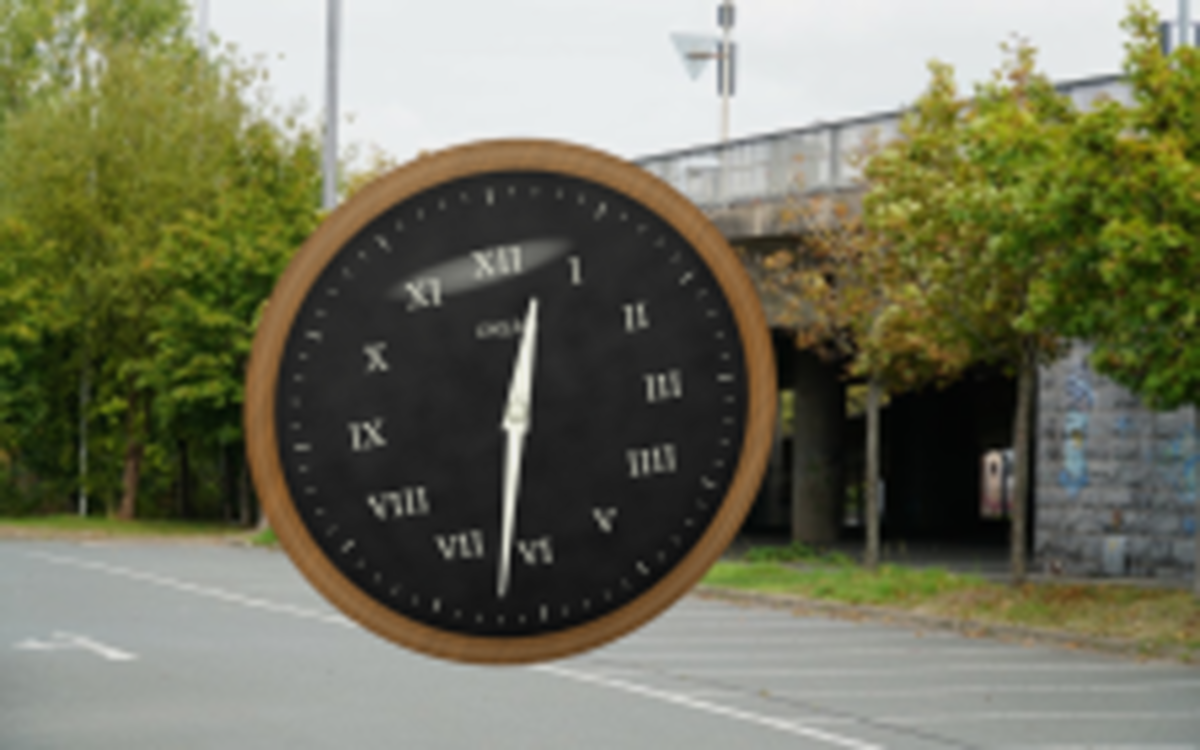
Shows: 12:32
